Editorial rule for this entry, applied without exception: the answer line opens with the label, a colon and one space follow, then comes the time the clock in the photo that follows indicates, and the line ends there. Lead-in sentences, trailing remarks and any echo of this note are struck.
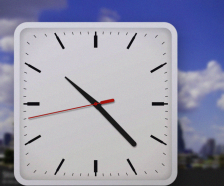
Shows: 10:22:43
